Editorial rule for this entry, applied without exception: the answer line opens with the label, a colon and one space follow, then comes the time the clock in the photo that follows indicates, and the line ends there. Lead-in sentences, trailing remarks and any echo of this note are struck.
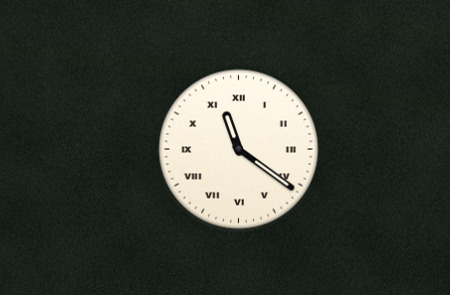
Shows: 11:21
